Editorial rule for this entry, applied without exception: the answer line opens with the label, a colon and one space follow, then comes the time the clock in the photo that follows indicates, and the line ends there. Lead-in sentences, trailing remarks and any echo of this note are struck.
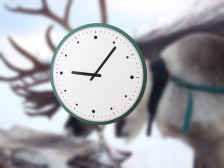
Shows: 9:06
